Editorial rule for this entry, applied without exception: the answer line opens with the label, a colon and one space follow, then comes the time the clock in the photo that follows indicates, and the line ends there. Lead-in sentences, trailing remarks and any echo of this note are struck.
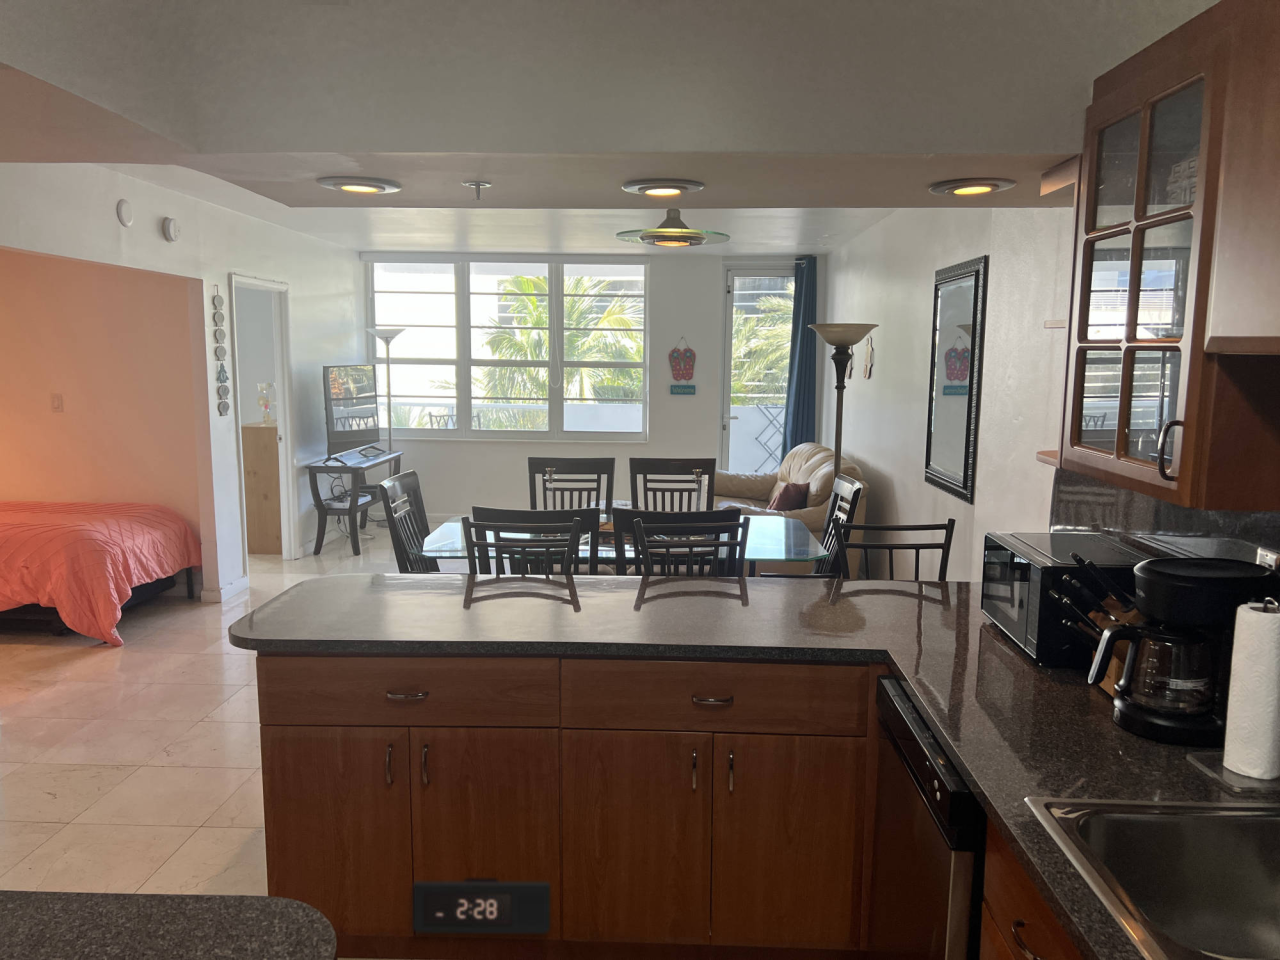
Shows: 2:28
